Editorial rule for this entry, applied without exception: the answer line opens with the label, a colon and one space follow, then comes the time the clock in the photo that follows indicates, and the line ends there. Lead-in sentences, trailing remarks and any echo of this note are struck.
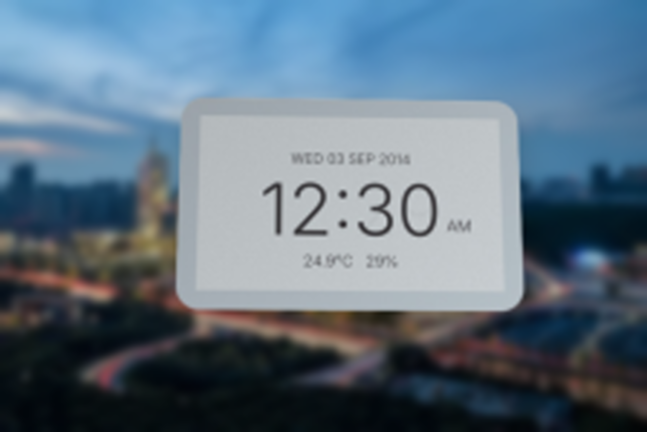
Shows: 12:30
